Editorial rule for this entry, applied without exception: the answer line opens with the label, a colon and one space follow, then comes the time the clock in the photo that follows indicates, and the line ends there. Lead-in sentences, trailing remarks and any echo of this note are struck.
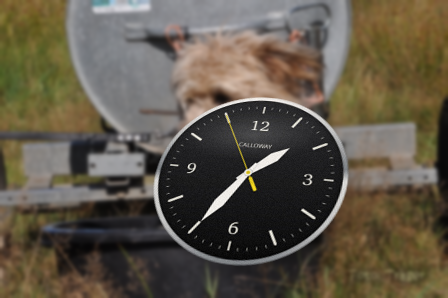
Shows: 1:34:55
